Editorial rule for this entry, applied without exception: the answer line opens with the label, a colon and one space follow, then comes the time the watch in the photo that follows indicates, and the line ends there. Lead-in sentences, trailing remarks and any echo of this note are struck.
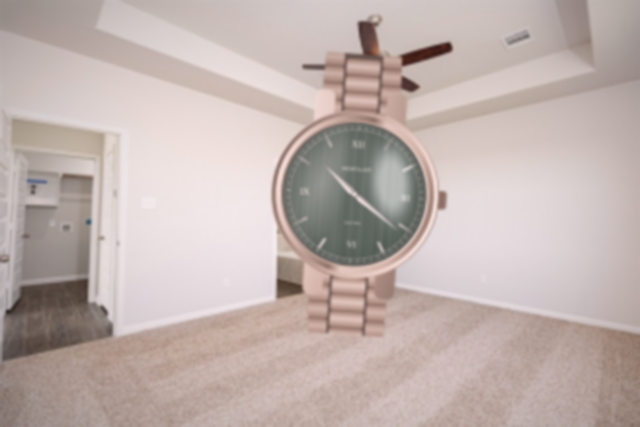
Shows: 10:21
